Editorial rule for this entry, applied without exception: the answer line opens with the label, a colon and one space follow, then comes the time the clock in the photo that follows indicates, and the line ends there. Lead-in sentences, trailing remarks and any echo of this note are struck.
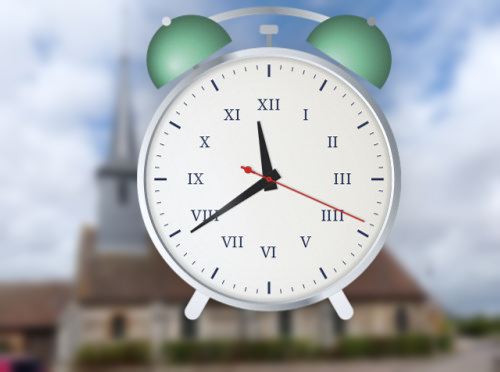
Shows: 11:39:19
